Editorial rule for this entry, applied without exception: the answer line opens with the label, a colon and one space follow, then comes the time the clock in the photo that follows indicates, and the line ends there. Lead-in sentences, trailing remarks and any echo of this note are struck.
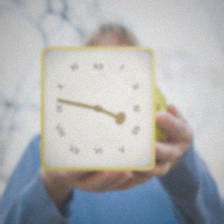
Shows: 3:47
